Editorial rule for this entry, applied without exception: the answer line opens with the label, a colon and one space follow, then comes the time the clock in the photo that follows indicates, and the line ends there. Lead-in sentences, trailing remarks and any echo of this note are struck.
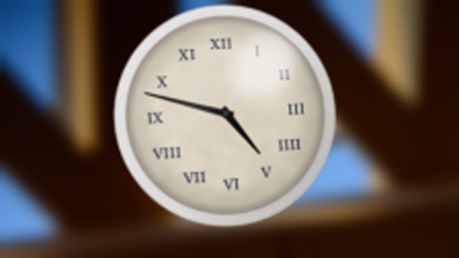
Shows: 4:48
